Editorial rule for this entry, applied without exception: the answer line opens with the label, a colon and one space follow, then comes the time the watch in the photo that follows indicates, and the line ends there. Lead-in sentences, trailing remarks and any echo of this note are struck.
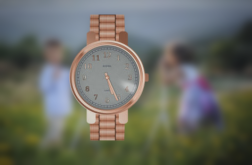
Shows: 5:26
